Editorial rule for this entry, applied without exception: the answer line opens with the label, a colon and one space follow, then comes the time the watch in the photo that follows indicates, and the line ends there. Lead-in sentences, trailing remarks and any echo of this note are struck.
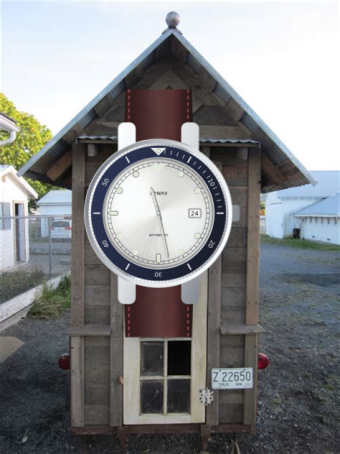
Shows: 11:28
